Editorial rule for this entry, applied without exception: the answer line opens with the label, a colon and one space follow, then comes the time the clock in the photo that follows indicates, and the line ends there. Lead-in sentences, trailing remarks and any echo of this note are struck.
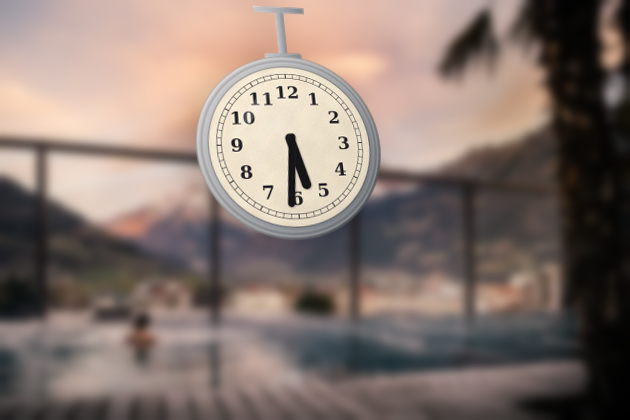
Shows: 5:31
